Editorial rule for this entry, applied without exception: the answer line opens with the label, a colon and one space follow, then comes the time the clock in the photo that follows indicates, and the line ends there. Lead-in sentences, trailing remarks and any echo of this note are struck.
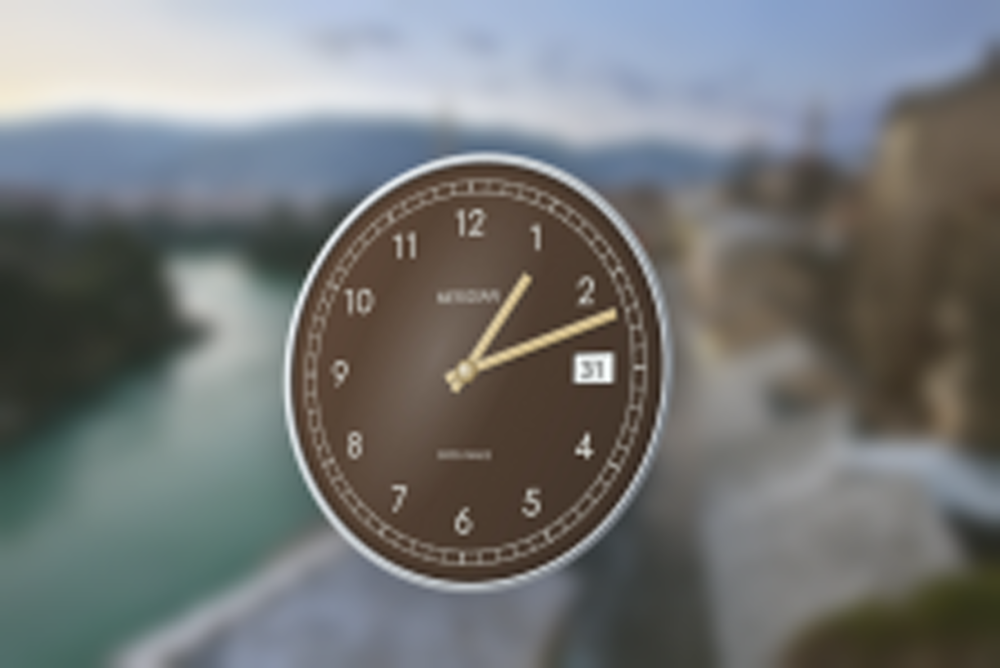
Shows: 1:12
